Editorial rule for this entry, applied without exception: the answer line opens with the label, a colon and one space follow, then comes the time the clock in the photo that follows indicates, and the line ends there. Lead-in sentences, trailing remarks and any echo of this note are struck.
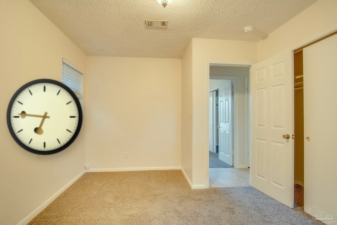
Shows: 6:46
